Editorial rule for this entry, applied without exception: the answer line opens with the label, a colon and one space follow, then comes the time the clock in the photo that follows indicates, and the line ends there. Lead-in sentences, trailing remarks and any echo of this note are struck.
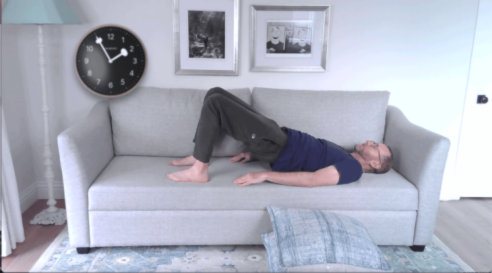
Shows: 1:55
